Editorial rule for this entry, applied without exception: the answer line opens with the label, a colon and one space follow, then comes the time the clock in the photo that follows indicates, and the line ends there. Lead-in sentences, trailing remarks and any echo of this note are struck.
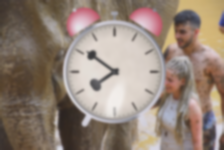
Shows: 7:51
